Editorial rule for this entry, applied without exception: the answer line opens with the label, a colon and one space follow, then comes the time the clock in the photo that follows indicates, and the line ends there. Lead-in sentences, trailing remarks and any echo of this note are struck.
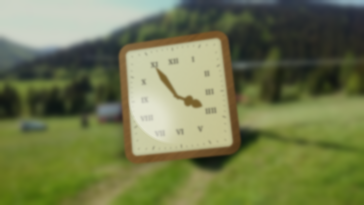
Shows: 3:55
